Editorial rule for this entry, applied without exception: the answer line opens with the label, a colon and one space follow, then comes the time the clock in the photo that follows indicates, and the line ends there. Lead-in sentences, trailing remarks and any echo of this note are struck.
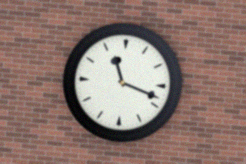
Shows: 11:18
